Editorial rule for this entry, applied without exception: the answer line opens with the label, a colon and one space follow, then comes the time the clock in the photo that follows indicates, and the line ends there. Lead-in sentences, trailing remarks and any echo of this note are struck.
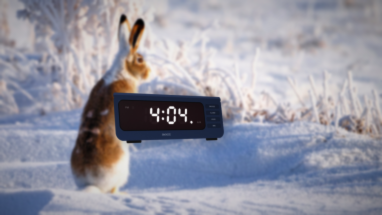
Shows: 4:04
